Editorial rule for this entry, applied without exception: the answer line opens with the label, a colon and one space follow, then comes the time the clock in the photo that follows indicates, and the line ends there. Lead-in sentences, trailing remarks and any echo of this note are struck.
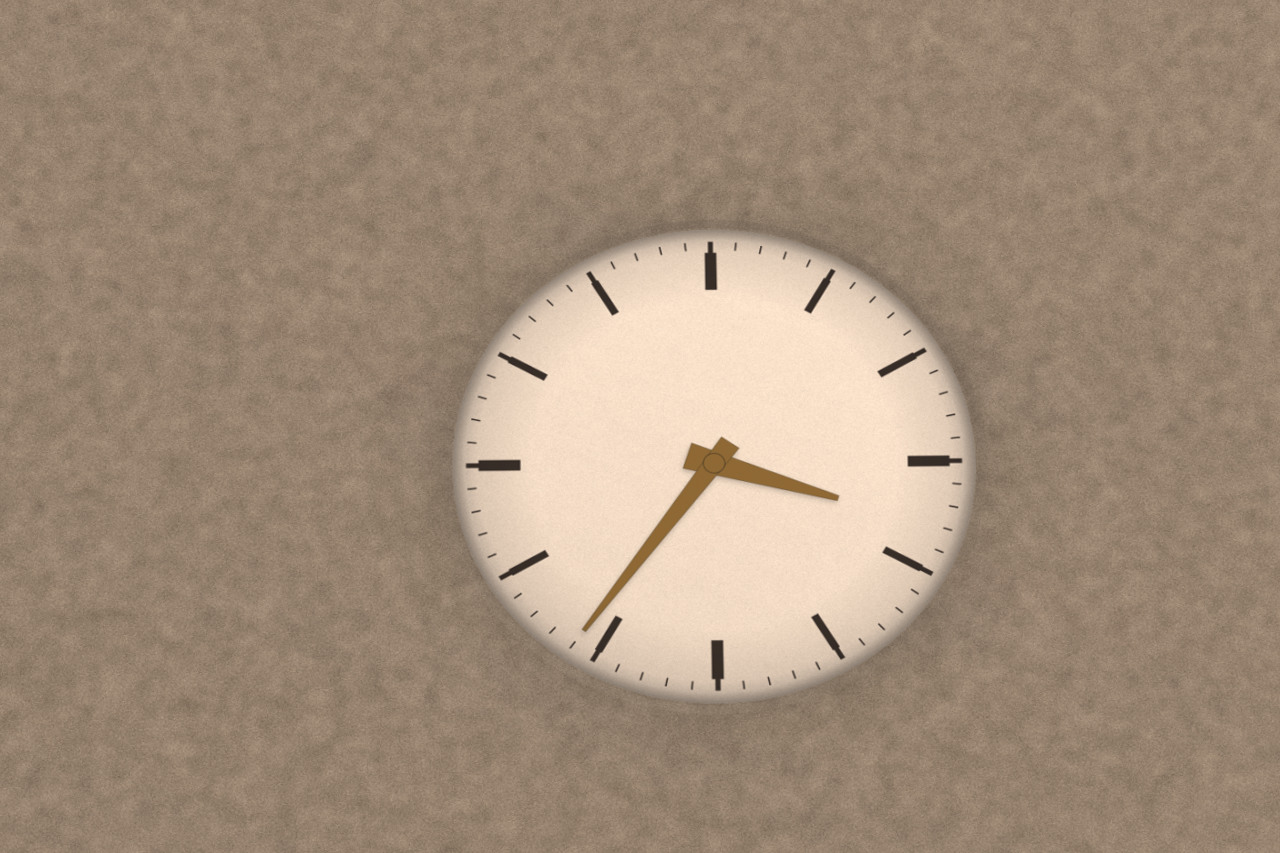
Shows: 3:36
